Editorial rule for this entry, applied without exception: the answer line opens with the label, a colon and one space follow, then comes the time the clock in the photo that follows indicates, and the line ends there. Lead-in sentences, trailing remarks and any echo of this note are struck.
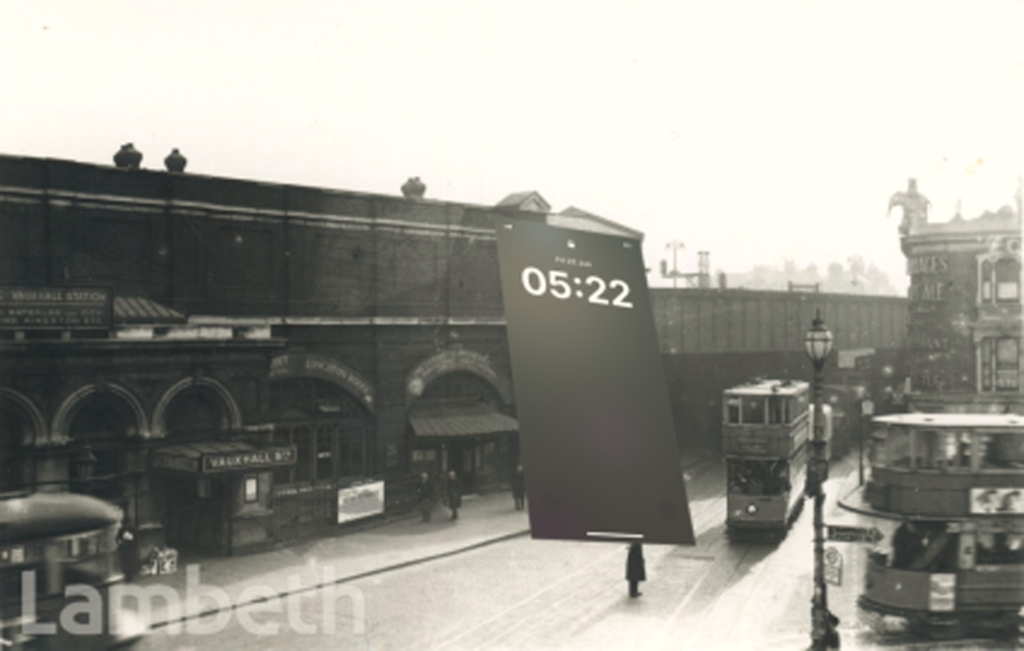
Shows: 5:22
